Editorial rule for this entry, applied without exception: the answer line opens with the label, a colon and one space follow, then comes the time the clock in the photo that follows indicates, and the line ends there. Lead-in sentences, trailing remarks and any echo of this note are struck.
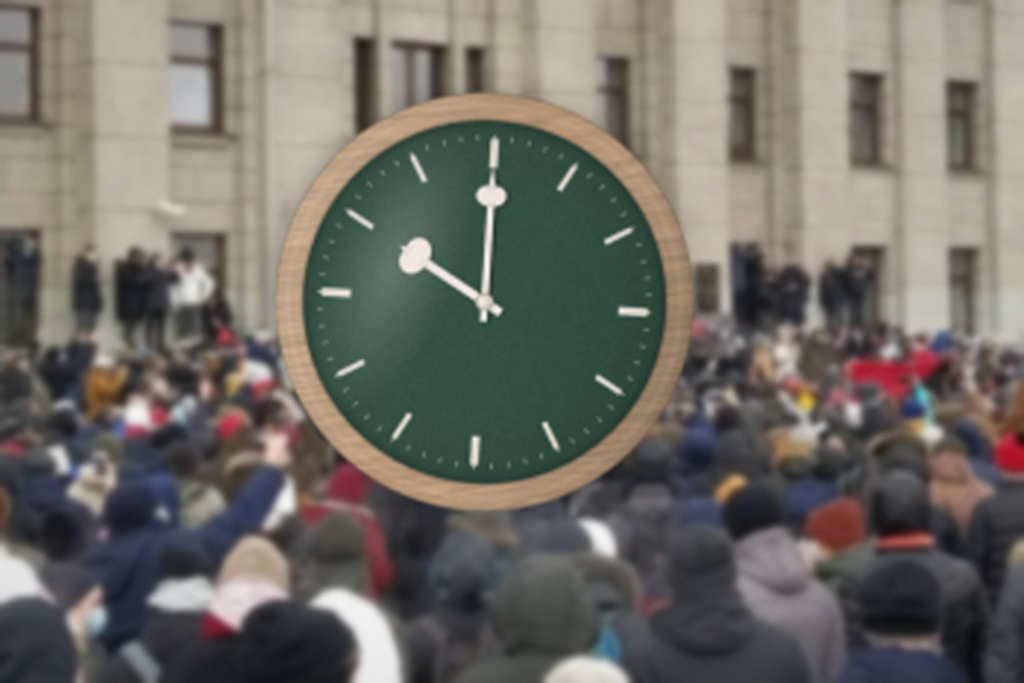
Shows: 10:00
